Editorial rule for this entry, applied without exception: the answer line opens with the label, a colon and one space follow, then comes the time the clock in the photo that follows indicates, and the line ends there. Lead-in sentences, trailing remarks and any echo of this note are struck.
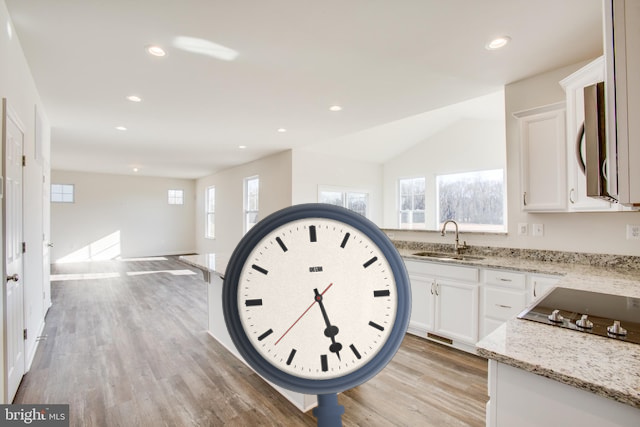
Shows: 5:27:38
